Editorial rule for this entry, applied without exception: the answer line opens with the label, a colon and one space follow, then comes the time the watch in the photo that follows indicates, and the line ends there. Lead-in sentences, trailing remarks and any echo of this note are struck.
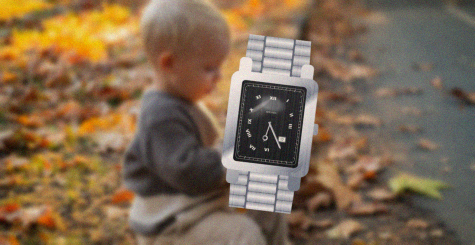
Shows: 6:25
